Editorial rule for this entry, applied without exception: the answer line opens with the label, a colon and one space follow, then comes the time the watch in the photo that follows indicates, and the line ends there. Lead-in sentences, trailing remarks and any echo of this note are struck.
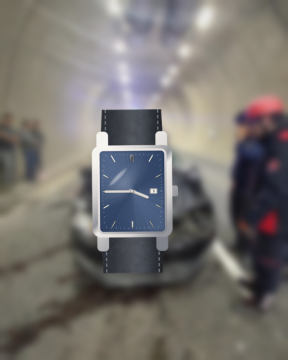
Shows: 3:45
